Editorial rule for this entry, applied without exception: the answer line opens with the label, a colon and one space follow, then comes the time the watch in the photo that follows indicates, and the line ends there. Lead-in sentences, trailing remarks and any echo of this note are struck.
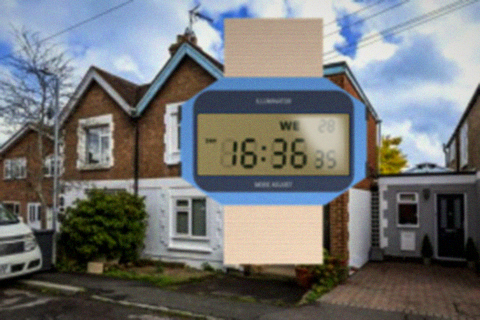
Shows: 16:36:35
